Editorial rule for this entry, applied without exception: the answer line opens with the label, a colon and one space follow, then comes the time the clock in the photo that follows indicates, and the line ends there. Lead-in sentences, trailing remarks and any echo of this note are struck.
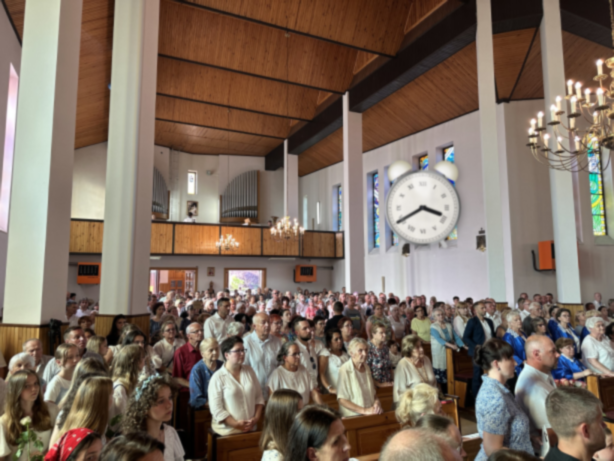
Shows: 3:40
